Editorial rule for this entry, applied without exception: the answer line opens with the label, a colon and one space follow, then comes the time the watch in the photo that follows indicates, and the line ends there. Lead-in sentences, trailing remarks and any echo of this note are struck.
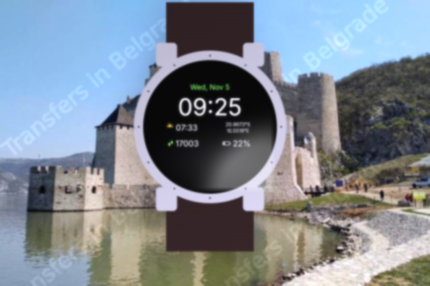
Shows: 9:25
